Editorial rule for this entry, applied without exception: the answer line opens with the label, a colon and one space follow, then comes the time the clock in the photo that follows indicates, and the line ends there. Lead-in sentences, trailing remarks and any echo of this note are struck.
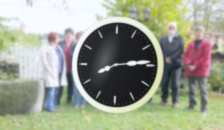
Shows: 8:14
